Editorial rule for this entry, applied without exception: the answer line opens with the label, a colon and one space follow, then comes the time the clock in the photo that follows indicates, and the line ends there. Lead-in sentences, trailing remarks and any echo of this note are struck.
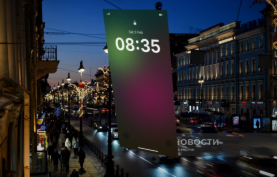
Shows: 8:35
